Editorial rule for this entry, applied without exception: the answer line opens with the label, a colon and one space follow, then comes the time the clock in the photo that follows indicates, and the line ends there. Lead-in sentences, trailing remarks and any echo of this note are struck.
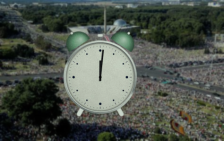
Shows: 12:01
